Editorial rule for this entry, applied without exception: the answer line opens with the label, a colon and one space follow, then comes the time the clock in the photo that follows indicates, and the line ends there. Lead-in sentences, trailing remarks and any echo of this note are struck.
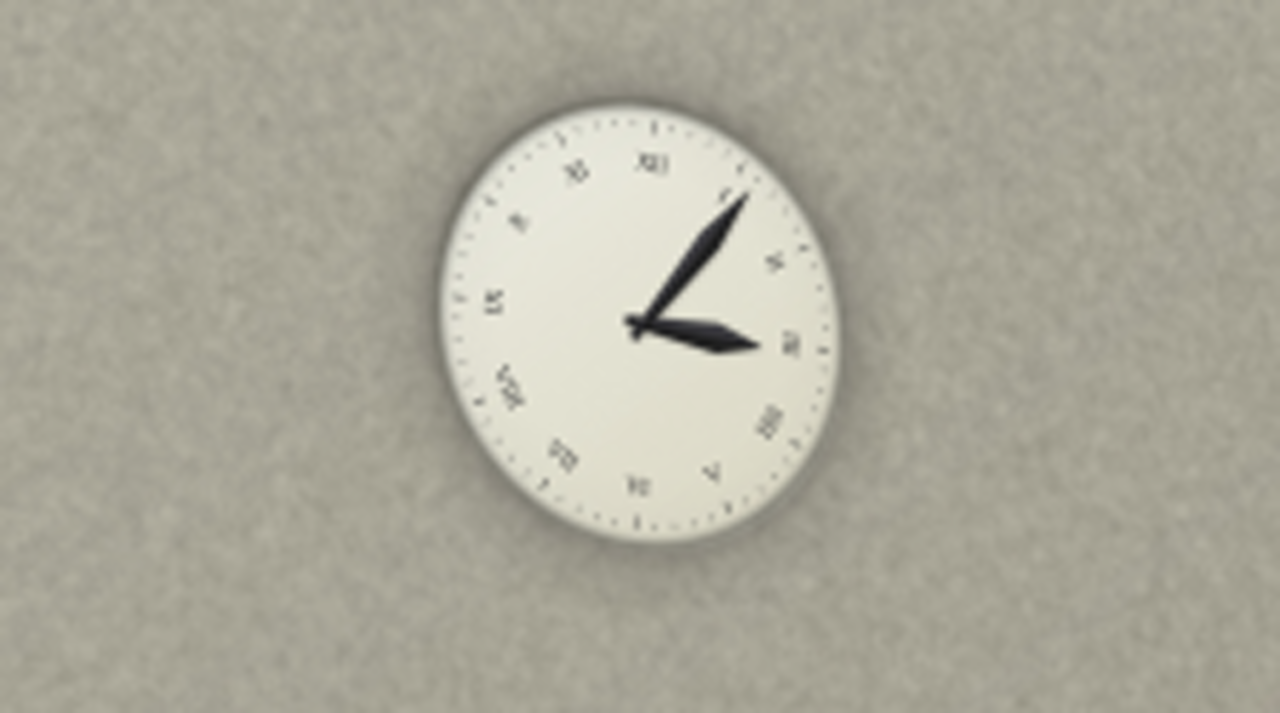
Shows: 3:06
